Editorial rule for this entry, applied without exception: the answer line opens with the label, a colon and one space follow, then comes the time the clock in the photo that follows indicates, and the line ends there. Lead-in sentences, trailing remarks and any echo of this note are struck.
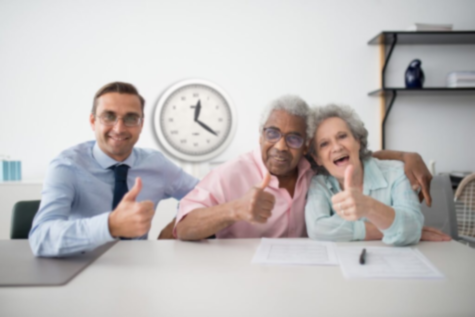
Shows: 12:21
